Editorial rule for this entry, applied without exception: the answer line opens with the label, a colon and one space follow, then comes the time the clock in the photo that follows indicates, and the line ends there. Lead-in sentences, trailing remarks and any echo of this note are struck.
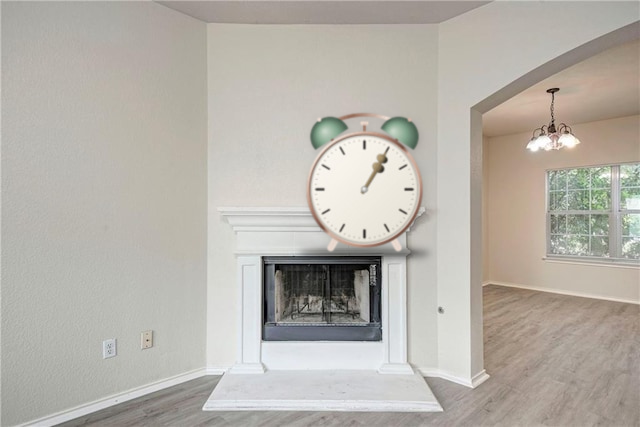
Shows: 1:05
